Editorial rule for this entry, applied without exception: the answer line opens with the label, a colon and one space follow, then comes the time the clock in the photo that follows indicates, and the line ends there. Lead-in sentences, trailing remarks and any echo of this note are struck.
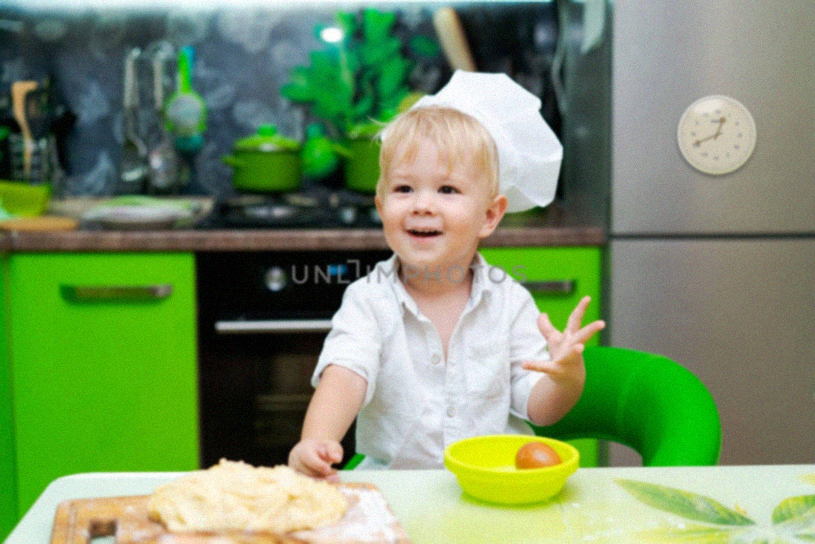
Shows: 12:41
